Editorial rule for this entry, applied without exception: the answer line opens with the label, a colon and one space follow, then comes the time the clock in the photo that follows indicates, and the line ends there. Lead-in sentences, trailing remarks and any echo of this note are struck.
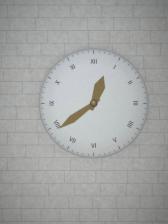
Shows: 12:39
